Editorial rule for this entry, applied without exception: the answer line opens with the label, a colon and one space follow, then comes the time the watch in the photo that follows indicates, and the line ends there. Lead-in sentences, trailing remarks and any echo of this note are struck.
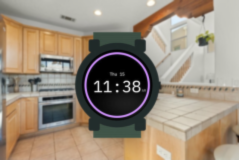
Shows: 11:38
